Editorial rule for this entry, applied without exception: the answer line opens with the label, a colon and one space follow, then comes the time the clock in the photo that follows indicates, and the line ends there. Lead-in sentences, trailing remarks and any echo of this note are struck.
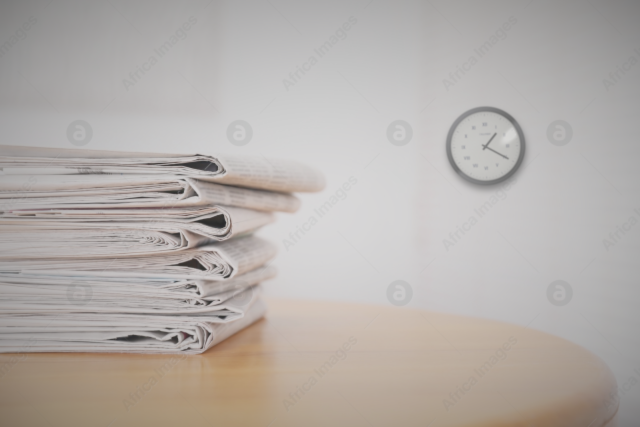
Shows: 1:20
